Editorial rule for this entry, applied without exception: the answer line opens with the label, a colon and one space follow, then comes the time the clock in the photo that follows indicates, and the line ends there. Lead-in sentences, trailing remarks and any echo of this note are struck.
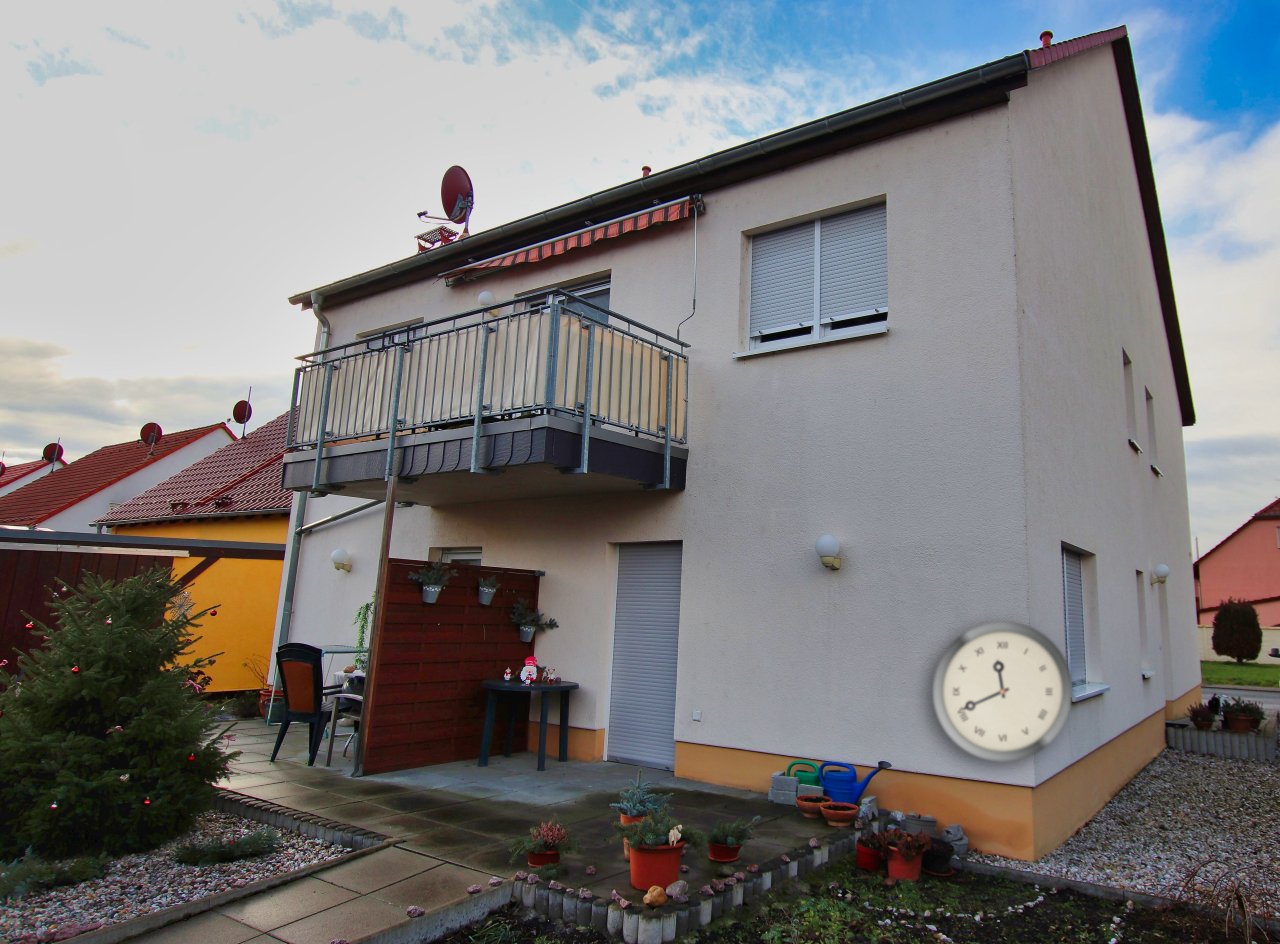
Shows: 11:41
